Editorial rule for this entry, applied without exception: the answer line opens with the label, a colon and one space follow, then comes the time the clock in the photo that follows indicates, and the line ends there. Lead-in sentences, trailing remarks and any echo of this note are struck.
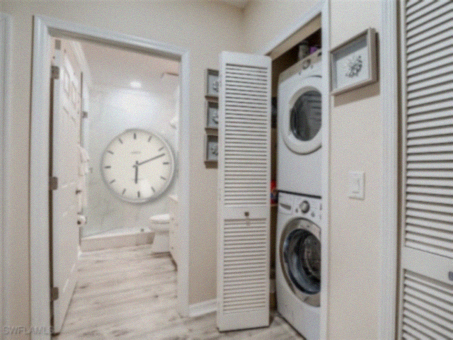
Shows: 6:12
